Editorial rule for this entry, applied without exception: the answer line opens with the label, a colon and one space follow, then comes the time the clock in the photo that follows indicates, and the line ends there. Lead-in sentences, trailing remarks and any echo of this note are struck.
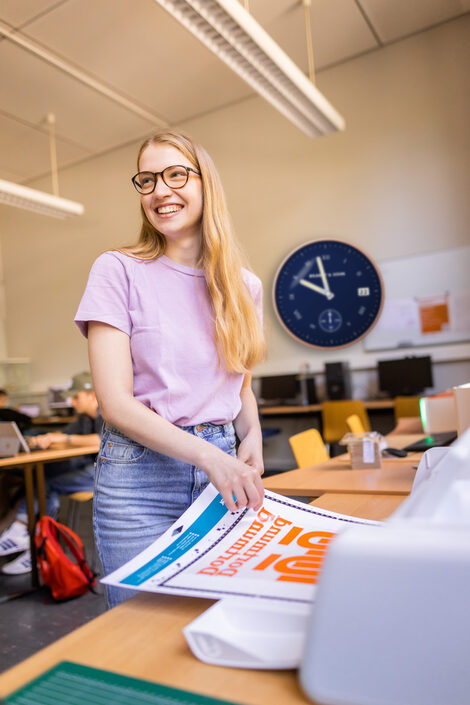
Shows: 9:58
